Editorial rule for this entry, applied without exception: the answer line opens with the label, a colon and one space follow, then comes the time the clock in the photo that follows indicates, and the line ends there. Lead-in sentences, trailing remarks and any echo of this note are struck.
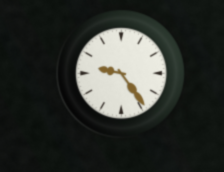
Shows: 9:24
